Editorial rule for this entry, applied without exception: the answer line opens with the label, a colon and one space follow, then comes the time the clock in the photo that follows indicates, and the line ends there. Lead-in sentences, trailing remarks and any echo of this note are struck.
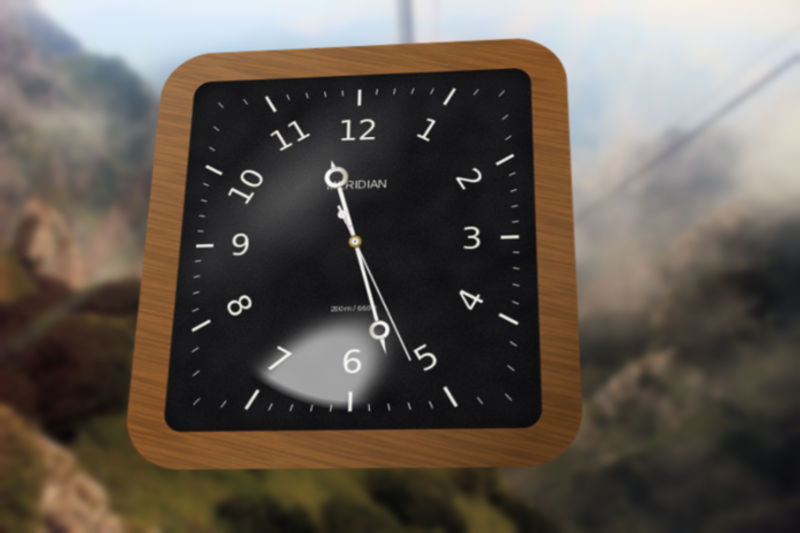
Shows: 11:27:26
